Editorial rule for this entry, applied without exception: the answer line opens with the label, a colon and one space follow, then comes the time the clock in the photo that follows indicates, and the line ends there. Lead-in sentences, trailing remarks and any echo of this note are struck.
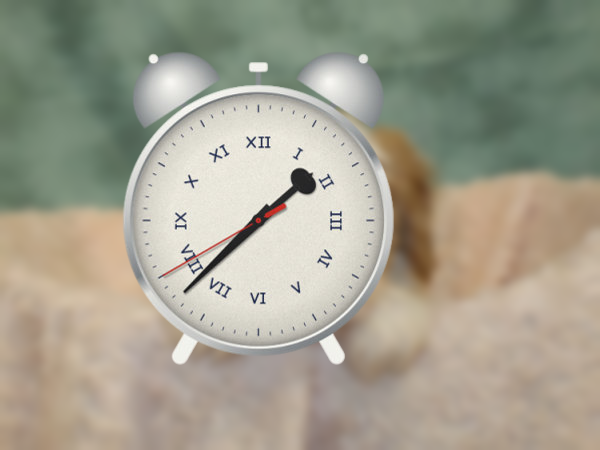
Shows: 1:37:40
